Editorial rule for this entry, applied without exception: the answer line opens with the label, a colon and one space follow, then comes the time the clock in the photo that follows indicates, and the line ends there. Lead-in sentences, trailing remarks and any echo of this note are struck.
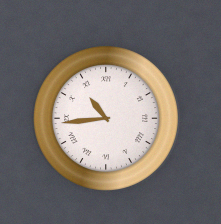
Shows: 10:44
